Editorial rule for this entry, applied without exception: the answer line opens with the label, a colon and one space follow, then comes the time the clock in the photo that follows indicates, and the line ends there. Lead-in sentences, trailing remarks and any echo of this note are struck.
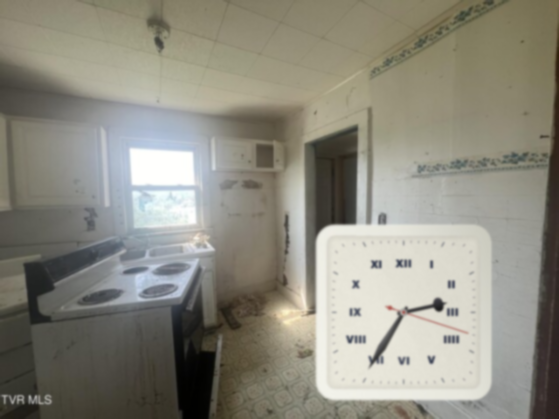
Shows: 2:35:18
